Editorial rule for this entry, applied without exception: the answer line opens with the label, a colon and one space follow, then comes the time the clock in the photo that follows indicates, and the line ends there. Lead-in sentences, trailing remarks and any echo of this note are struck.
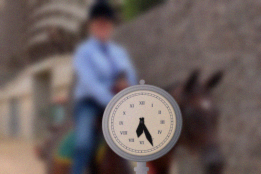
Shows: 6:26
